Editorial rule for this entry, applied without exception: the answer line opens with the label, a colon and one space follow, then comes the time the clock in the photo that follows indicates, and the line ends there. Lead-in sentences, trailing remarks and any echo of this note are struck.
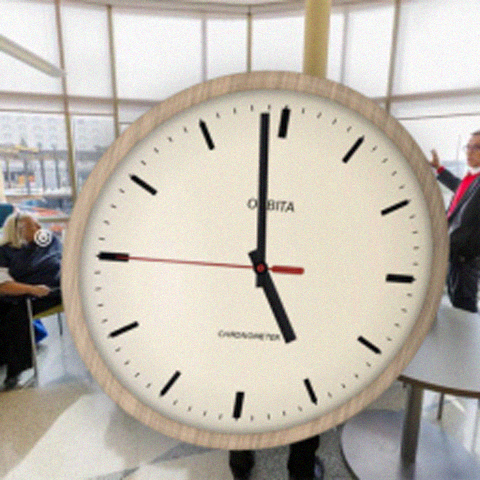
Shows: 4:58:45
